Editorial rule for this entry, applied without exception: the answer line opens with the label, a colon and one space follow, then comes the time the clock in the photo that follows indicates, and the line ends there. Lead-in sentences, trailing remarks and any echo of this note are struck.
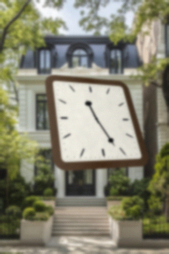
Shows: 11:26
